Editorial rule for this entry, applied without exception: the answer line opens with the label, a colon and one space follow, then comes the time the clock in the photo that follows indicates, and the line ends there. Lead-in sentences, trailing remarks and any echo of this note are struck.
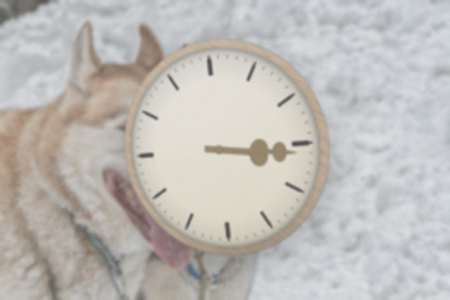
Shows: 3:16
